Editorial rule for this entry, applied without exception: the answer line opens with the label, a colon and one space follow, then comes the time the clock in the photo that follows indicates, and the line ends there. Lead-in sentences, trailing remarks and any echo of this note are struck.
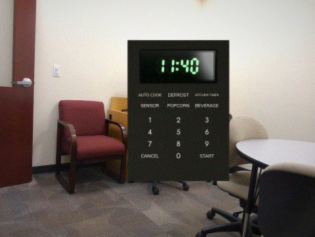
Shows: 11:40
